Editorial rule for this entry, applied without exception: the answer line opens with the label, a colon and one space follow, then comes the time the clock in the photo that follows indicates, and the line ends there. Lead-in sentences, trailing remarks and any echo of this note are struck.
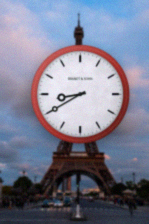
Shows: 8:40
